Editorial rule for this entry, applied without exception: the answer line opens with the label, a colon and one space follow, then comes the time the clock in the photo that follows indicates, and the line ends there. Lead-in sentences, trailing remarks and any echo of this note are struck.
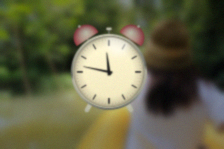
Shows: 11:47
